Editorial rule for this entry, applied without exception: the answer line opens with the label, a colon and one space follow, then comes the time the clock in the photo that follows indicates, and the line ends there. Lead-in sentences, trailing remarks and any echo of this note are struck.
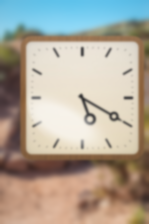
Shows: 5:20
